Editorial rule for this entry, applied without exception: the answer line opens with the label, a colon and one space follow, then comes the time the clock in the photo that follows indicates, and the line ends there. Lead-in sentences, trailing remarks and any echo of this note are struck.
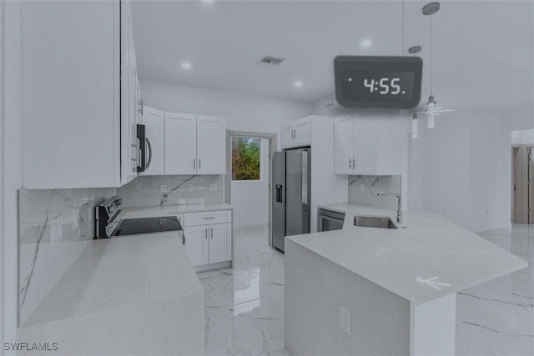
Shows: 4:55
